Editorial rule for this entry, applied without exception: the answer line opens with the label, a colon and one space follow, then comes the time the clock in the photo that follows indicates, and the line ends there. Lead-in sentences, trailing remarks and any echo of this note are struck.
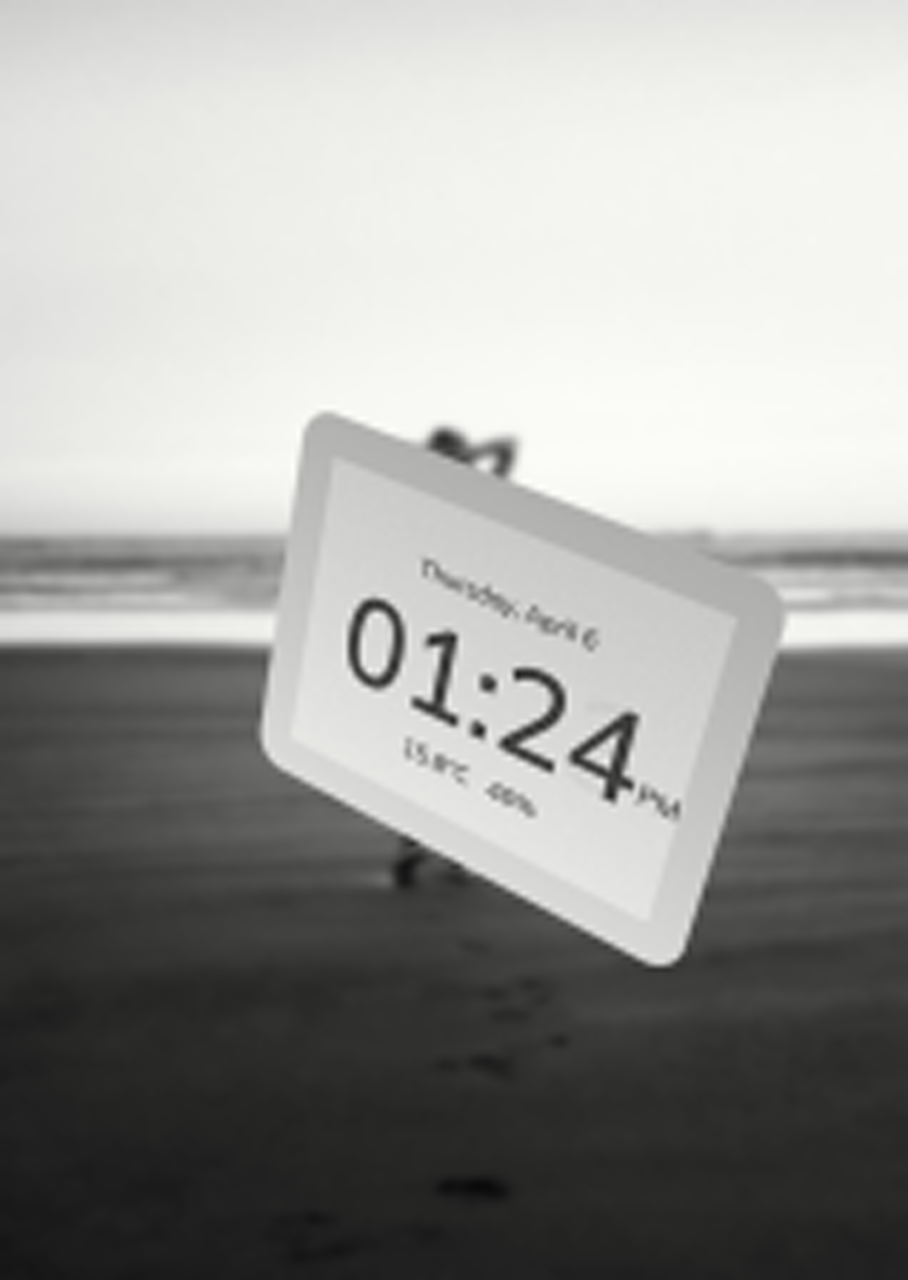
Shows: 1:24
